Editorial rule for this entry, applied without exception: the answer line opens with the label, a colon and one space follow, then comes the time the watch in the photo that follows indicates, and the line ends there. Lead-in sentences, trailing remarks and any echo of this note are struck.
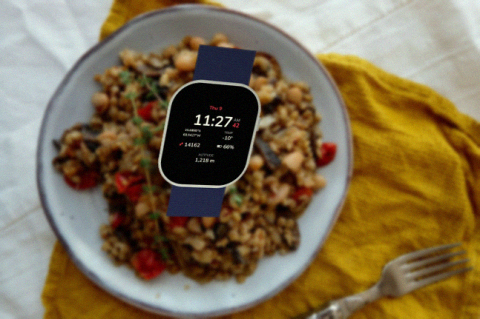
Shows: 11:27
